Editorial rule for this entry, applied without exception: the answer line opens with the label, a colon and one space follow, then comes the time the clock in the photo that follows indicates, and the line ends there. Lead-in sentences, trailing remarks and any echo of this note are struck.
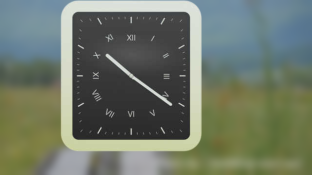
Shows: 10:21
